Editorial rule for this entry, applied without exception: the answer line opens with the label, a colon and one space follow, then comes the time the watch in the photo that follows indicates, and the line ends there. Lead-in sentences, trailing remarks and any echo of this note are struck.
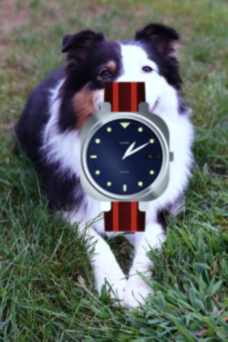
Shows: 1:10
